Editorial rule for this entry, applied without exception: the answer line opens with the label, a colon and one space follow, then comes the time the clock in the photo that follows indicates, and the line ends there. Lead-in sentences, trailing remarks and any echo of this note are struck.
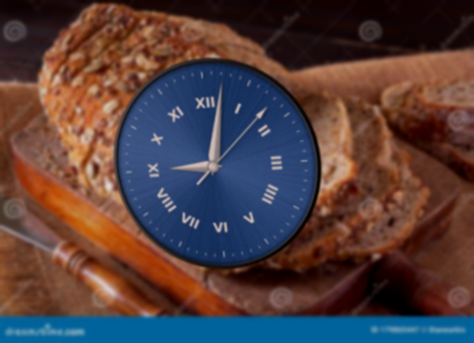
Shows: 9:02:08
